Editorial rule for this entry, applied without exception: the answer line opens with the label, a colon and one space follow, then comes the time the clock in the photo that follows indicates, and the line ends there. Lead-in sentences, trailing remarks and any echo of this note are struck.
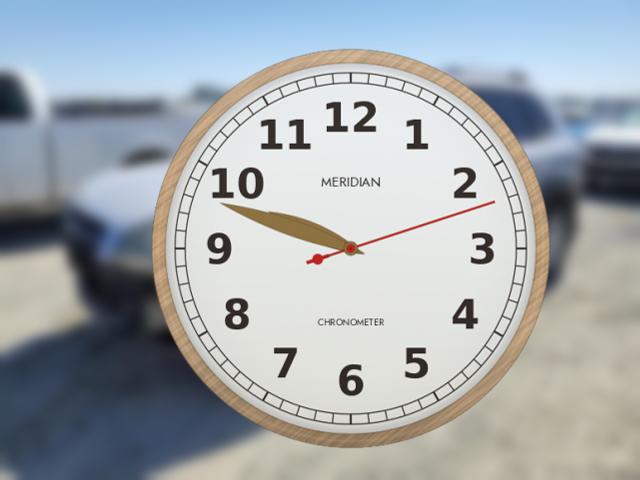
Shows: 9:48:12
